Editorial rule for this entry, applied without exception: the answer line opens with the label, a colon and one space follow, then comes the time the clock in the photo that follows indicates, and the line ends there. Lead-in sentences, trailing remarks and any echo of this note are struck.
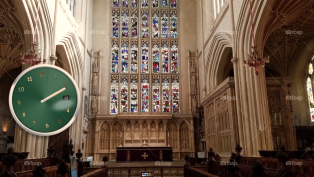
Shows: 2:11
